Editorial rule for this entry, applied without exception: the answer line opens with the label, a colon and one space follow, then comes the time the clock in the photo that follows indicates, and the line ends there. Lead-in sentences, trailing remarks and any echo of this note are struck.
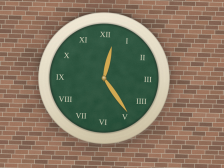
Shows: 12:24
